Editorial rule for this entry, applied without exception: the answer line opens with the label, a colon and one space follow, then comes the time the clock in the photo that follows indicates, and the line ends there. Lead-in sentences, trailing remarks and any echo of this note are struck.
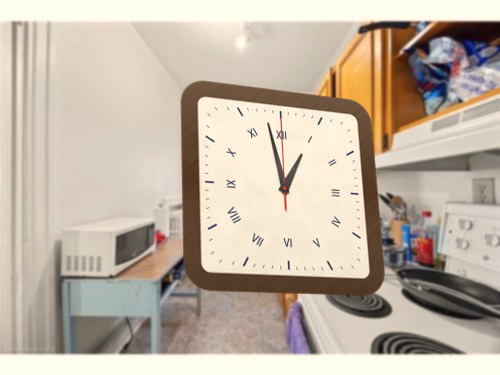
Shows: 12:58:00
